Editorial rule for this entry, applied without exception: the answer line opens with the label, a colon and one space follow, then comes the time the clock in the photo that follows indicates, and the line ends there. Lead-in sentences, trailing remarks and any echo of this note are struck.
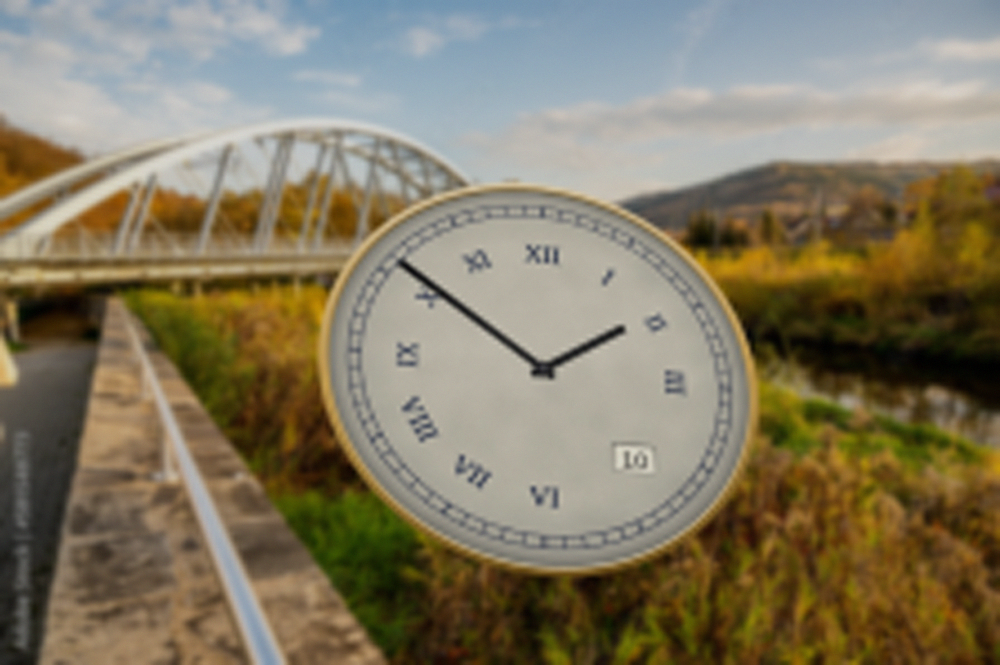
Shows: 1:51
